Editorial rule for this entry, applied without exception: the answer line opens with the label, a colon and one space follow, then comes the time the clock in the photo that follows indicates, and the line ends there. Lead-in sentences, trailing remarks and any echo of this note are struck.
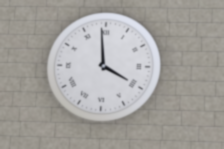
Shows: 3:59
